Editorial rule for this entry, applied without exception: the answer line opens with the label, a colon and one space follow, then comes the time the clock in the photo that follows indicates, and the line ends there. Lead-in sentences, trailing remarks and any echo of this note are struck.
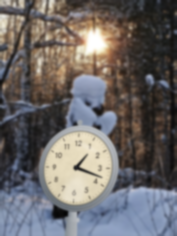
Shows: 1:18
